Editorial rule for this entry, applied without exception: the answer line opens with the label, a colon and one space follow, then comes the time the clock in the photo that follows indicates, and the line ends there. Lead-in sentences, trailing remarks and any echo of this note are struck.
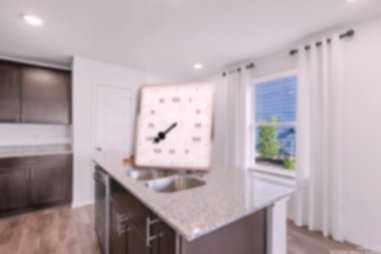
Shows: 7:38
